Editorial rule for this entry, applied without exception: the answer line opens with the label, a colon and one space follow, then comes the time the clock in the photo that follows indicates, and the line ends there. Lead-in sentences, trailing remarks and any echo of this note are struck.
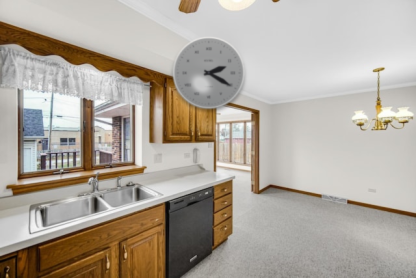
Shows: 2:20
